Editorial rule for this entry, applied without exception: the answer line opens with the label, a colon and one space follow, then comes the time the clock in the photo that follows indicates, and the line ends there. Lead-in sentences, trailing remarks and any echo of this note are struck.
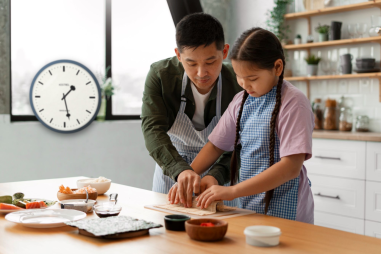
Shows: 1:28
